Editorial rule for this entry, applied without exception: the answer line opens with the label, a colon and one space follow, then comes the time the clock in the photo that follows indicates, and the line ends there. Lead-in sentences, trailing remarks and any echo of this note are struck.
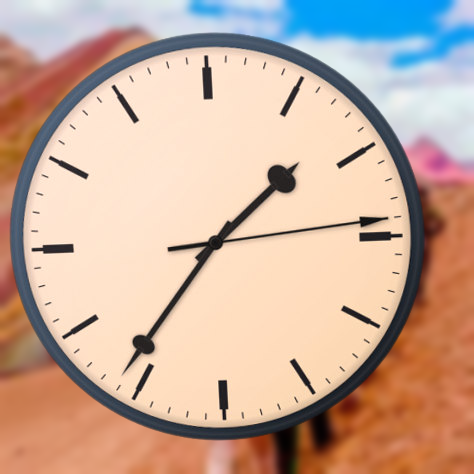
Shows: 1:36:14
